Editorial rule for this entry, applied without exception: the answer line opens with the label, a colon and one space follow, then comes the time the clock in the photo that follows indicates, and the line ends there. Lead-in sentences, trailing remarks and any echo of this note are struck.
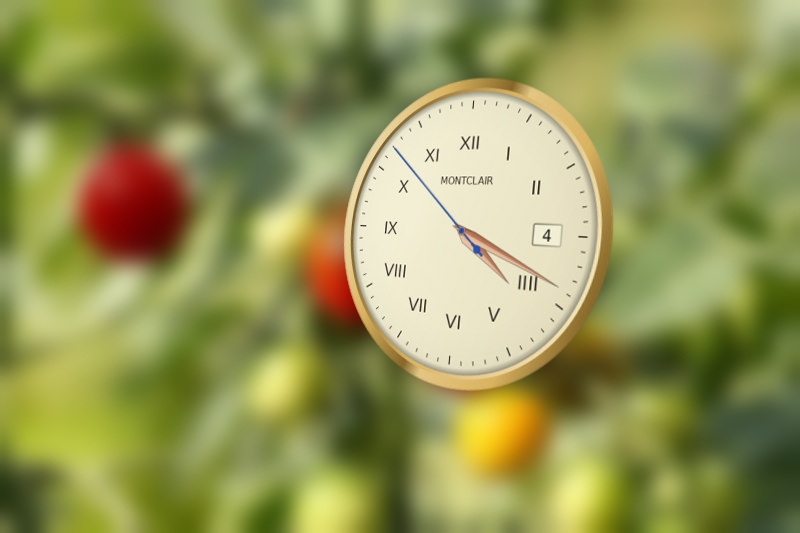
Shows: 4:18:52
